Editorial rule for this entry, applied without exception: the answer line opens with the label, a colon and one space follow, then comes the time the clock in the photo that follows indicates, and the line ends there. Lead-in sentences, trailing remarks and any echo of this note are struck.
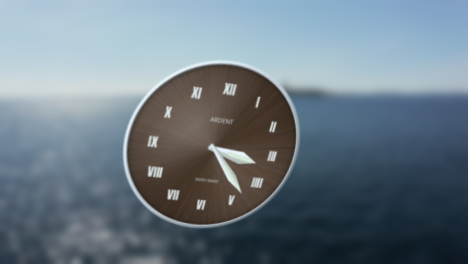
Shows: 3:23
